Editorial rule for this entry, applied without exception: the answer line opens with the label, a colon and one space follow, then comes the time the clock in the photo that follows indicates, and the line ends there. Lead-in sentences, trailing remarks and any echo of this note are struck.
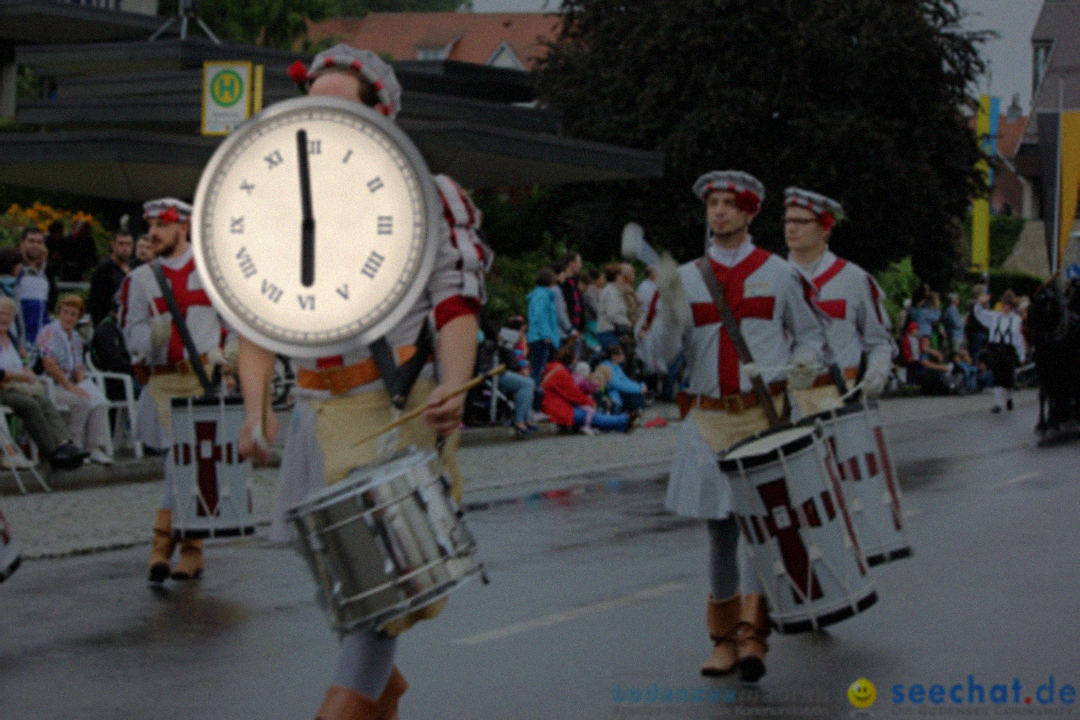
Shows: 5:59
